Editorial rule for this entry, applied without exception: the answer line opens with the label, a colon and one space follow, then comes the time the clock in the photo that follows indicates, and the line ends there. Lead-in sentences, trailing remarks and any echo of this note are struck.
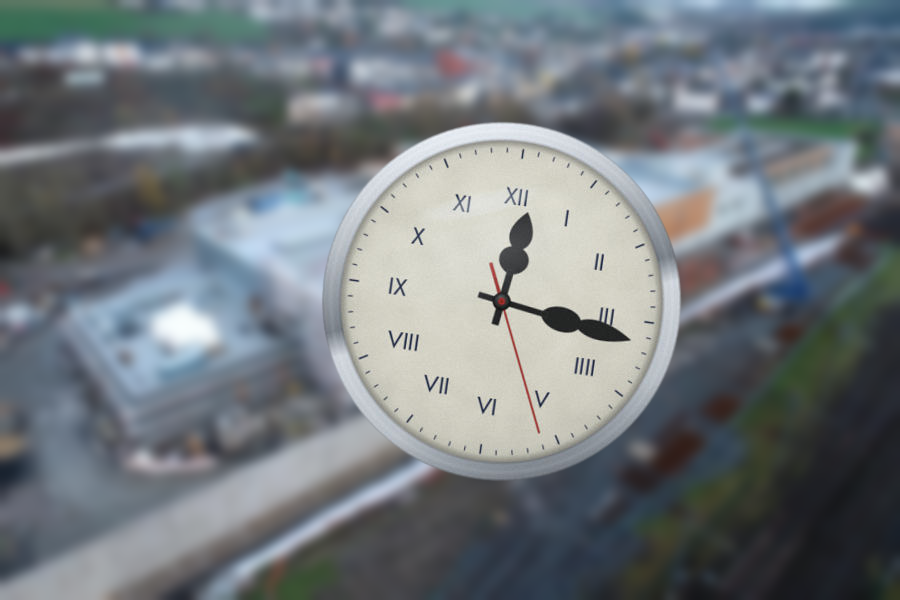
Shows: 12:16:26
